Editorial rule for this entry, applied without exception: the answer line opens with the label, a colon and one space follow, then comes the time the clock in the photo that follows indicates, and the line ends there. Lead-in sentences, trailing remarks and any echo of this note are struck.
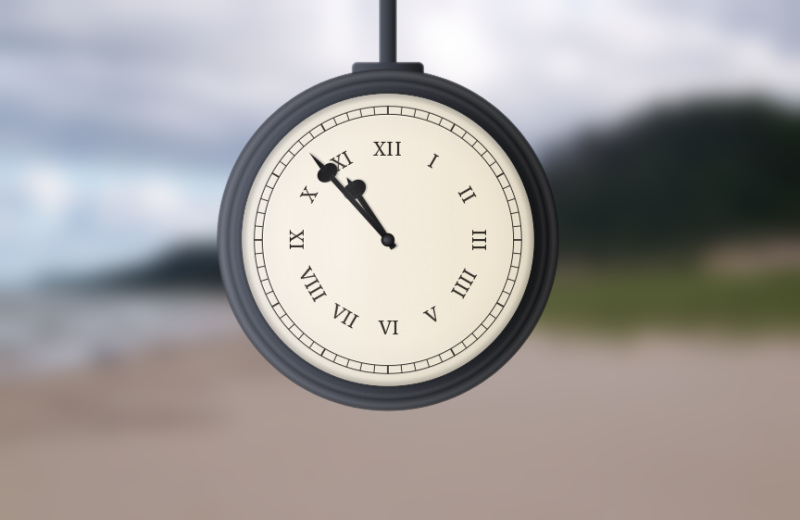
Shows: 10:53
